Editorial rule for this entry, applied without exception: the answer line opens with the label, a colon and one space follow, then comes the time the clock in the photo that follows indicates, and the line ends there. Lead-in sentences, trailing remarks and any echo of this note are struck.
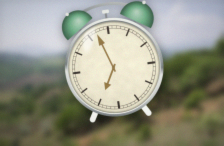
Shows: 6:57
